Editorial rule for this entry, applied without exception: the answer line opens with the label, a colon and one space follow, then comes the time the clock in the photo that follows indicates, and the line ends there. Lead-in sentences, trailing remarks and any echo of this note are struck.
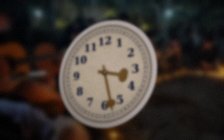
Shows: 3:28
